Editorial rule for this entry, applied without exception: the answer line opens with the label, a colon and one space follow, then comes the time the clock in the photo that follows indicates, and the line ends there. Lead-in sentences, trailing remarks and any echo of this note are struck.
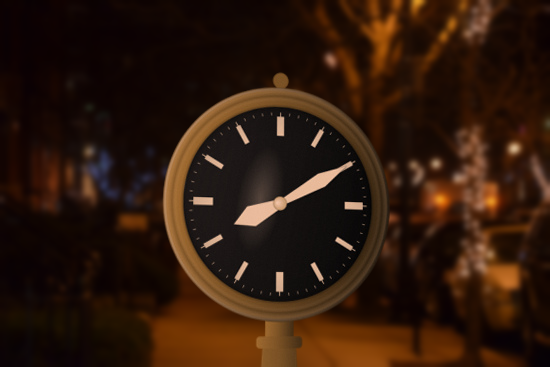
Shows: 8:10
